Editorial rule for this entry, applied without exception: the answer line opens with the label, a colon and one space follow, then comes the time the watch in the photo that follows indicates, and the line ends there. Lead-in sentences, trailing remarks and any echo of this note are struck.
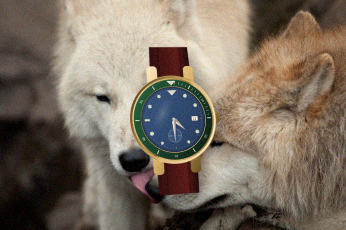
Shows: 4:30
